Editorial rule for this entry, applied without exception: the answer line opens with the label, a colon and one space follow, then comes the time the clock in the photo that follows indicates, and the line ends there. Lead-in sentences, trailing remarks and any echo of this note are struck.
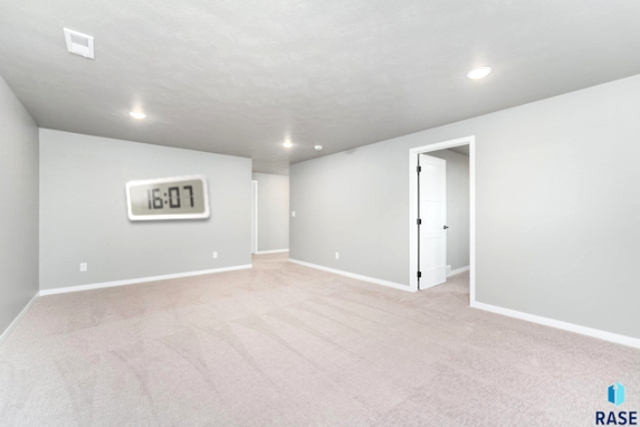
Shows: 16:07
